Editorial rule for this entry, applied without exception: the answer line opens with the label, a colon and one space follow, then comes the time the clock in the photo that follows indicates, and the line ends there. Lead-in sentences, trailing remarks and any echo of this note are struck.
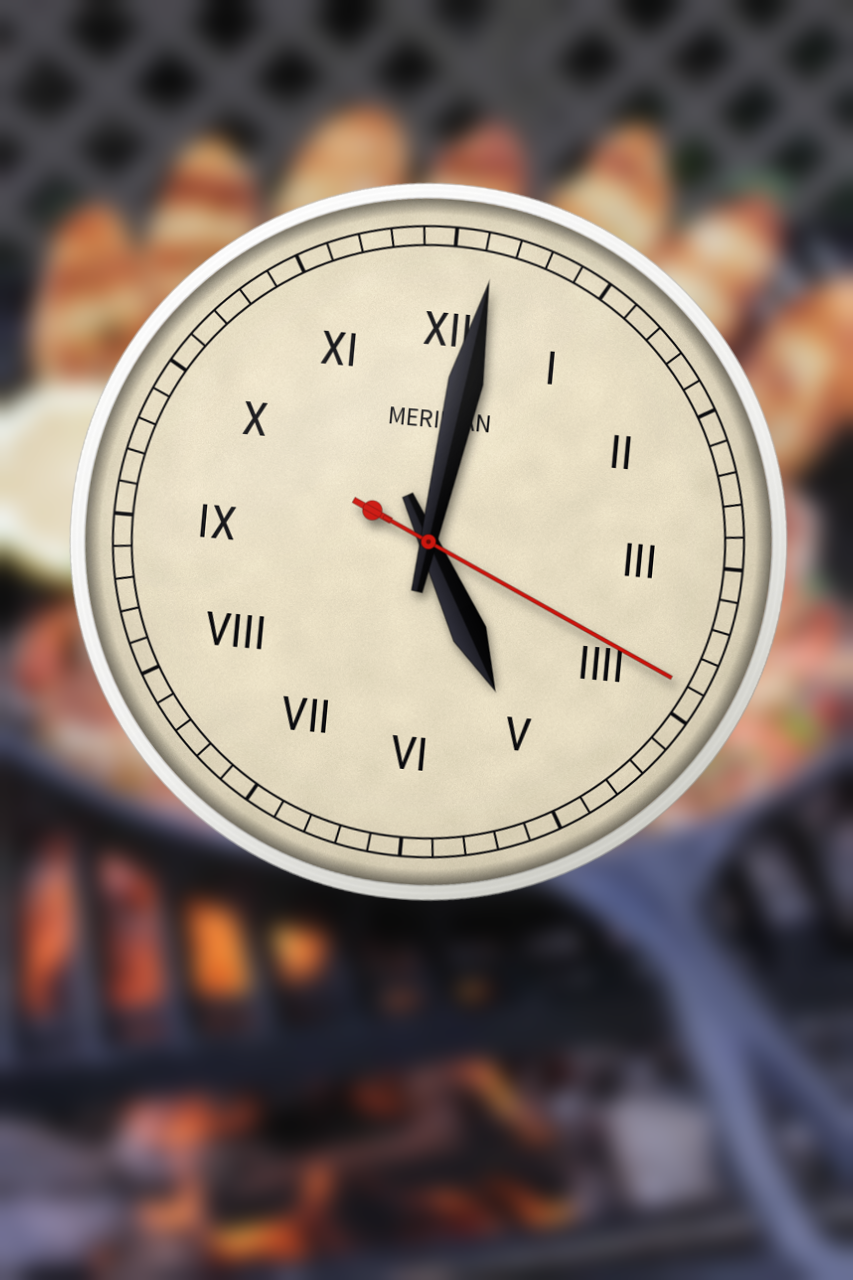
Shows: 5:01:19
